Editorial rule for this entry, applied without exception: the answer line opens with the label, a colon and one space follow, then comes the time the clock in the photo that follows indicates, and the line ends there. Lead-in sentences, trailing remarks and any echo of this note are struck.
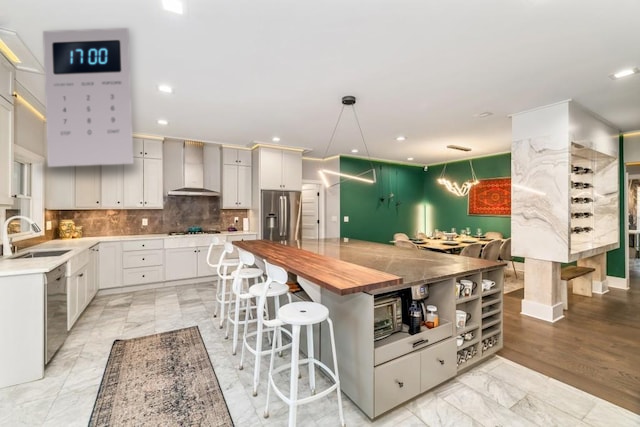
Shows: 17:00
